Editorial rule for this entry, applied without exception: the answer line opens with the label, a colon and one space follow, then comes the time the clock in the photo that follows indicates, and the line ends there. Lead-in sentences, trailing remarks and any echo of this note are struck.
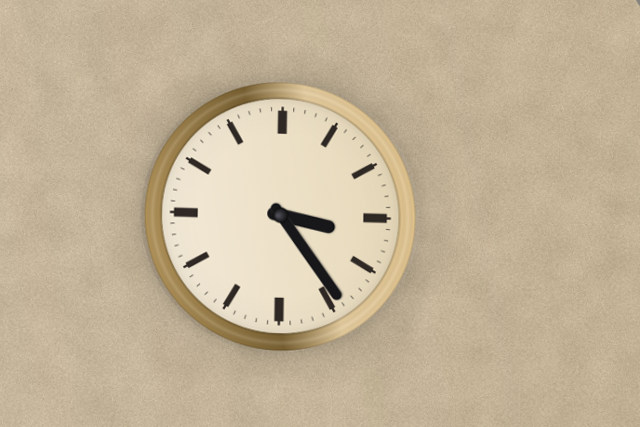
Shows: 3:24
